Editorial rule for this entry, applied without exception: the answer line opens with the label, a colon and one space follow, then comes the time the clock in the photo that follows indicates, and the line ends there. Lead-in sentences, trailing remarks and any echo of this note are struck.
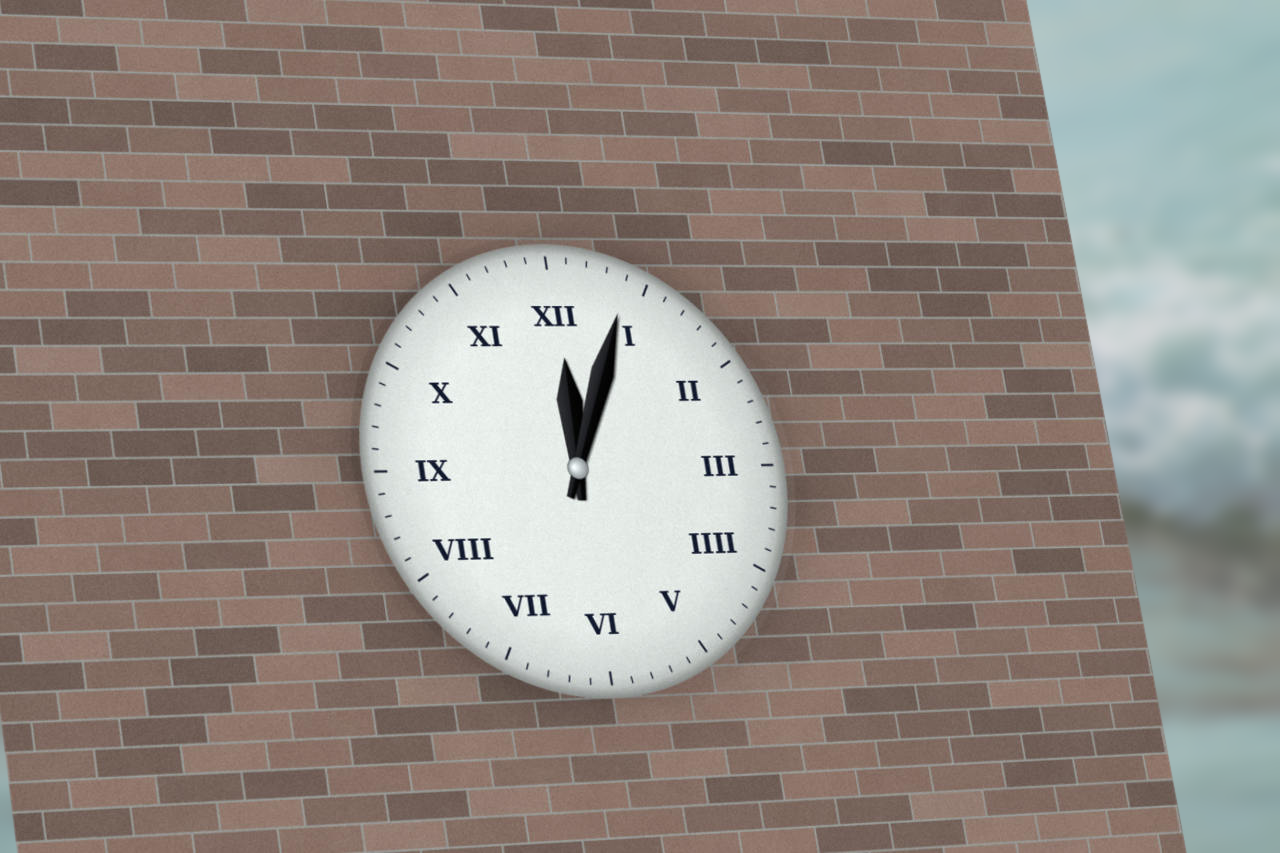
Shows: 12:04
